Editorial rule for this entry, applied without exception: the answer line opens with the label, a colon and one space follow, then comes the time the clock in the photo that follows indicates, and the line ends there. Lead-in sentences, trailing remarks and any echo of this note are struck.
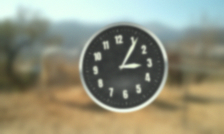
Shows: 3:06
